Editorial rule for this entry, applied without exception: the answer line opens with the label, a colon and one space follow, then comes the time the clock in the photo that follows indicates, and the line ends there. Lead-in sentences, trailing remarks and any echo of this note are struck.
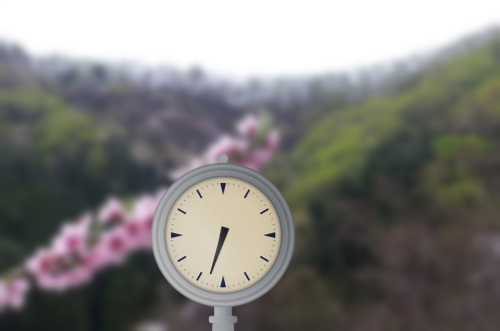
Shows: 6:33
